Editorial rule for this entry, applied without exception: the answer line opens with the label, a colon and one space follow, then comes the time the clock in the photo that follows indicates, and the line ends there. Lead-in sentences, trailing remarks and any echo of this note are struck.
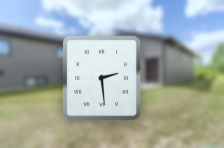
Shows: 2:29
